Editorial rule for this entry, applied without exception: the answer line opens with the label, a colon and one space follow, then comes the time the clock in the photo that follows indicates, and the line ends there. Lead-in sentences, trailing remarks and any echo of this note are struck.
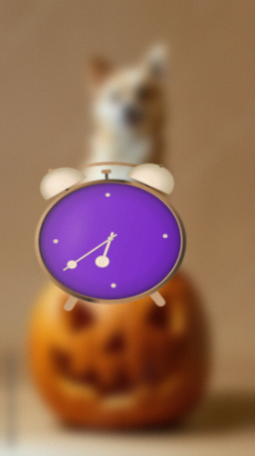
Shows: 6:39
